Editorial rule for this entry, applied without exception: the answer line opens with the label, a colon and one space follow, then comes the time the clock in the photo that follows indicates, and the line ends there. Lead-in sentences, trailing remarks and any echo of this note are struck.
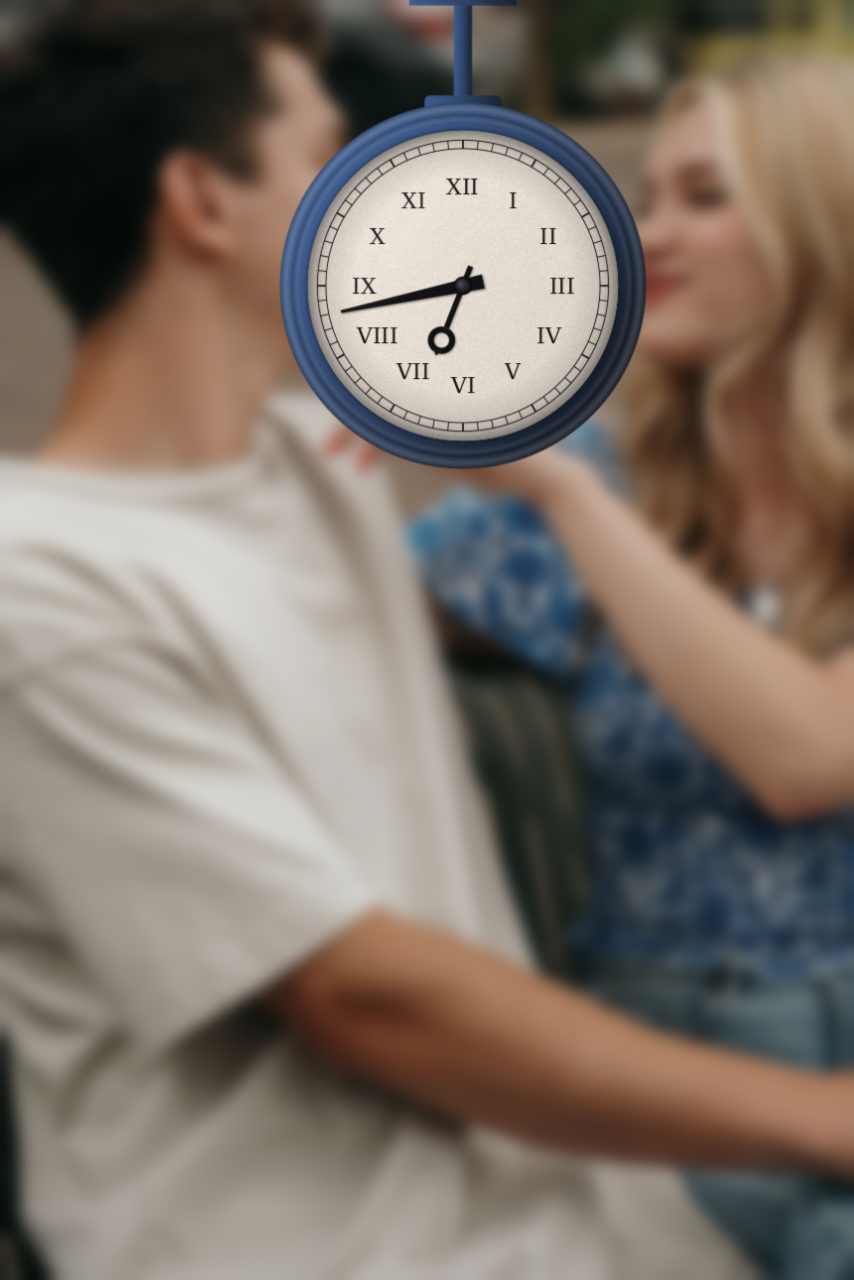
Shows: 6:43
